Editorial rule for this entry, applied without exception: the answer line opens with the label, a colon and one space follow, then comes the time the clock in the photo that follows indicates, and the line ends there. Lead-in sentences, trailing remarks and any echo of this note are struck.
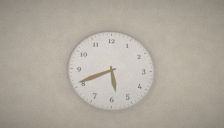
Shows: 5:41
